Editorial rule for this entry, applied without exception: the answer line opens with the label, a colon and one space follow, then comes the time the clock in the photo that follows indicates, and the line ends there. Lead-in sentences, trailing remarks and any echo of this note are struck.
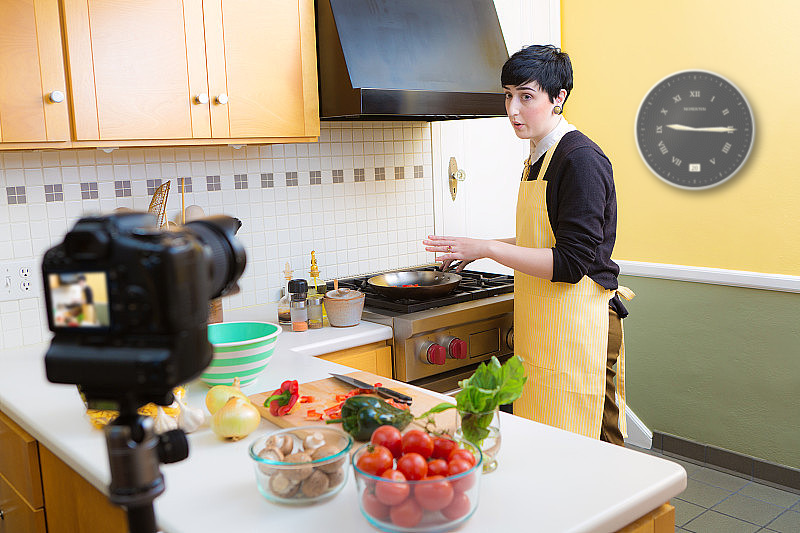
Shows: 9:15
